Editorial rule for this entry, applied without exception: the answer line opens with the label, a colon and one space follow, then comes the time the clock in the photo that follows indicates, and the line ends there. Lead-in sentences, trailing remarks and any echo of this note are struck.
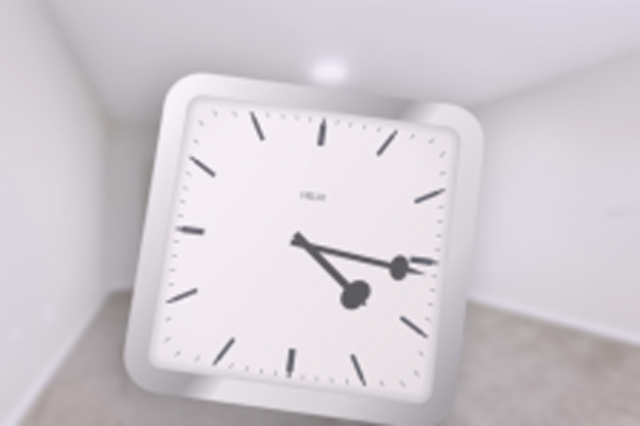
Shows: 4:16
